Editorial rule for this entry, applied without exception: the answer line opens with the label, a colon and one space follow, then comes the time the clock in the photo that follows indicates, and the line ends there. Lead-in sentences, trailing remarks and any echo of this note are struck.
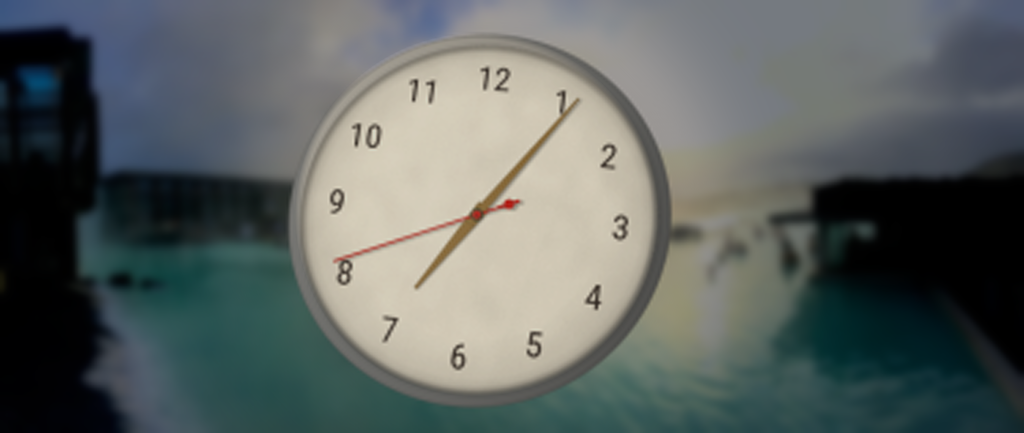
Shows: 7:05:41
